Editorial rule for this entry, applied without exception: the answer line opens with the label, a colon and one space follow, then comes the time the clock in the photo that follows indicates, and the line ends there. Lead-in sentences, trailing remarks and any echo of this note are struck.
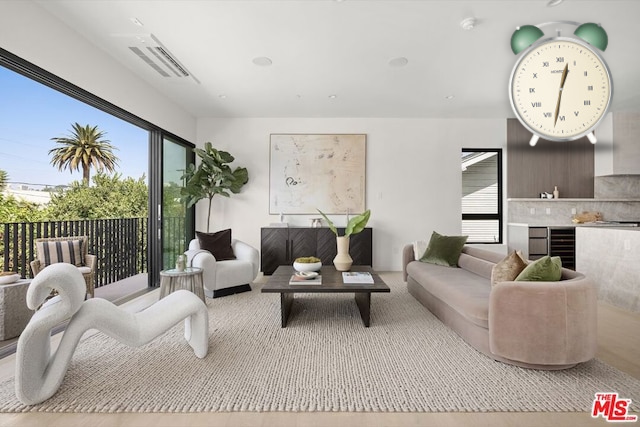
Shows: 12:32
